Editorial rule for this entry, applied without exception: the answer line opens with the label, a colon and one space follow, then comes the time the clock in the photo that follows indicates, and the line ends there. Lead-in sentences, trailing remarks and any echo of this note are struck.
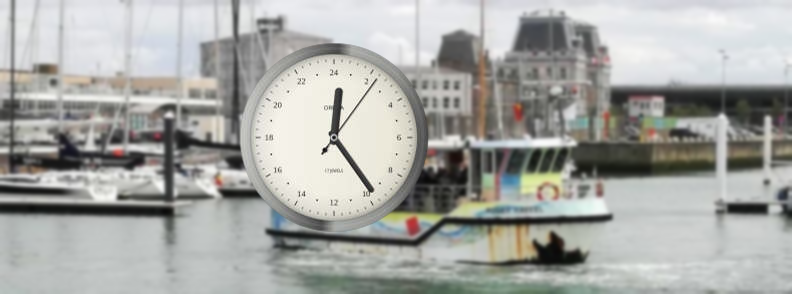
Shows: 0:24:06
